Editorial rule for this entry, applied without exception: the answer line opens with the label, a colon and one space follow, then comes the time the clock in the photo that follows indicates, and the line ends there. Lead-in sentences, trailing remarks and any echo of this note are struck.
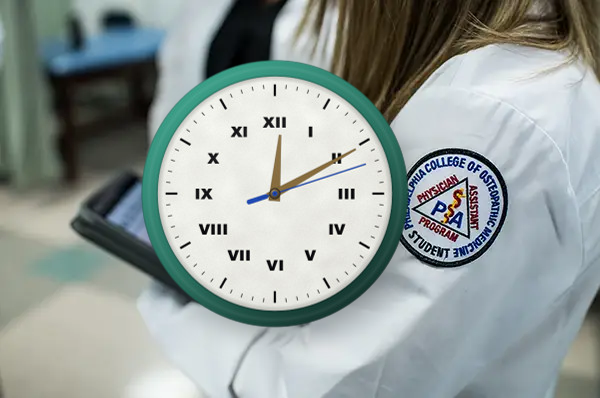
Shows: 12:10:12
